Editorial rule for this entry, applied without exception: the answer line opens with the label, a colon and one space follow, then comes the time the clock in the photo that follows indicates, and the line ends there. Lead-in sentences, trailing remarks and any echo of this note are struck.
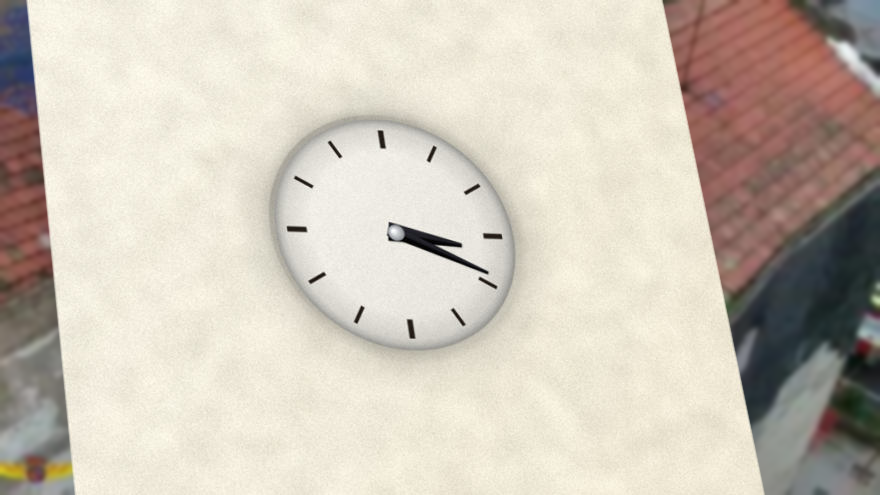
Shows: 3:19
